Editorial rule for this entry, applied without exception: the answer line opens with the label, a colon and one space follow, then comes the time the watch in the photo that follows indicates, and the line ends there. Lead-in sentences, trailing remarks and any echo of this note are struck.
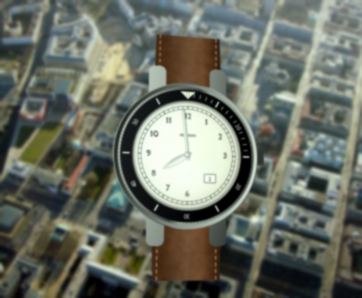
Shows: 7:59
